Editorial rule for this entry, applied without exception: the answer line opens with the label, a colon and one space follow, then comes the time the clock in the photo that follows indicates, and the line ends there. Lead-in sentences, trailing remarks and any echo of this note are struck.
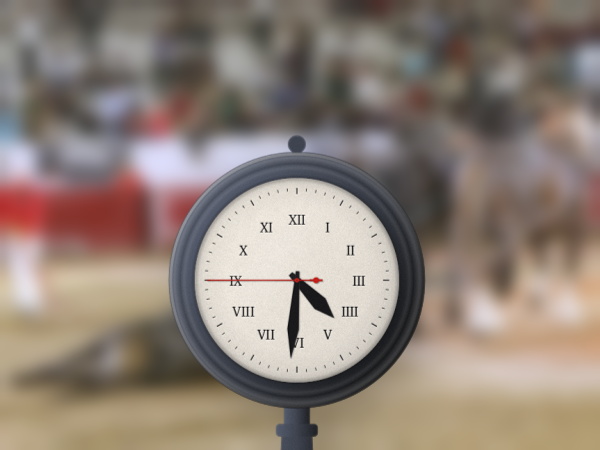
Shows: 4:30:45
